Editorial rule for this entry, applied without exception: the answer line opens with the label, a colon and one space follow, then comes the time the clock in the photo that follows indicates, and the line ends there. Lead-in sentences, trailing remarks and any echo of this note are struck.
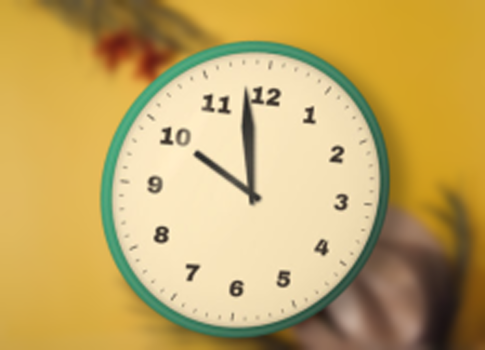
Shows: 9:58
